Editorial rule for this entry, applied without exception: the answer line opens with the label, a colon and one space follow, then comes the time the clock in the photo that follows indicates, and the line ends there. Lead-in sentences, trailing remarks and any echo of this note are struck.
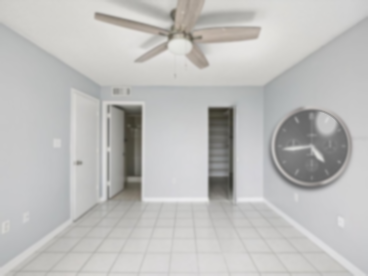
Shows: 4:44
